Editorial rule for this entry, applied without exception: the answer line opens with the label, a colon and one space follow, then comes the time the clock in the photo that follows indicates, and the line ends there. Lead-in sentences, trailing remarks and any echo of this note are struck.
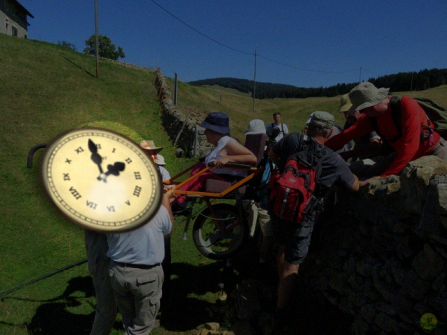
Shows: 1:59
